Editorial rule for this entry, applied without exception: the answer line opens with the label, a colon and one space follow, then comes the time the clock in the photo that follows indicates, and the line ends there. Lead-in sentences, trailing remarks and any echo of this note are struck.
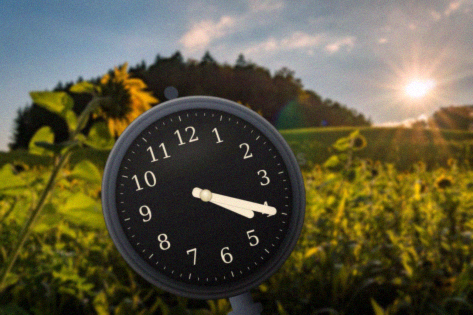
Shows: 4:20
